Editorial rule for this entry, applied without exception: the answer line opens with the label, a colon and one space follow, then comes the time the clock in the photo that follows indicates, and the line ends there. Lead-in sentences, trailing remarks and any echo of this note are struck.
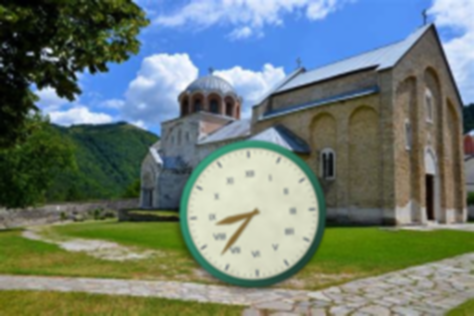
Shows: 8:37
